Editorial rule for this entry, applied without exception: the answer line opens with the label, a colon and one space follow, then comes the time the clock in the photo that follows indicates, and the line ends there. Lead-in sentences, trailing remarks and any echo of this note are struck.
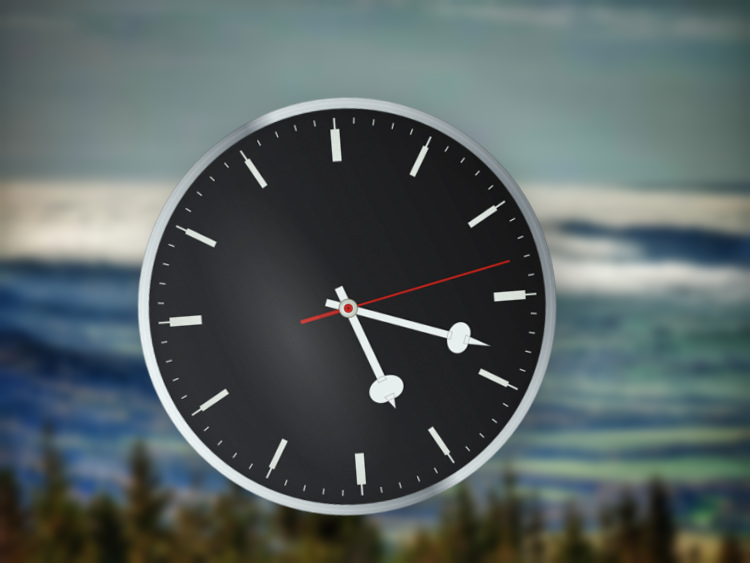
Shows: 5:18:13
